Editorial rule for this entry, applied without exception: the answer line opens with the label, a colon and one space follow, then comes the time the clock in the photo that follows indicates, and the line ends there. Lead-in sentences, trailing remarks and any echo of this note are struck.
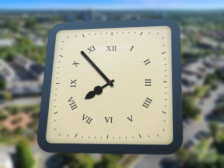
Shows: 7:53
